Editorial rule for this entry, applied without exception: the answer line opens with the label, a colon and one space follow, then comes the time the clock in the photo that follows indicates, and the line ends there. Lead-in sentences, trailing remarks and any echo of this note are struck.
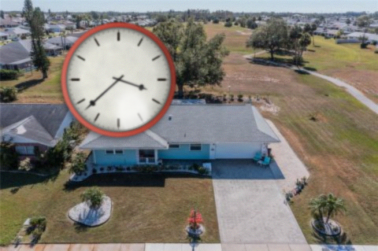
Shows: 3:38
